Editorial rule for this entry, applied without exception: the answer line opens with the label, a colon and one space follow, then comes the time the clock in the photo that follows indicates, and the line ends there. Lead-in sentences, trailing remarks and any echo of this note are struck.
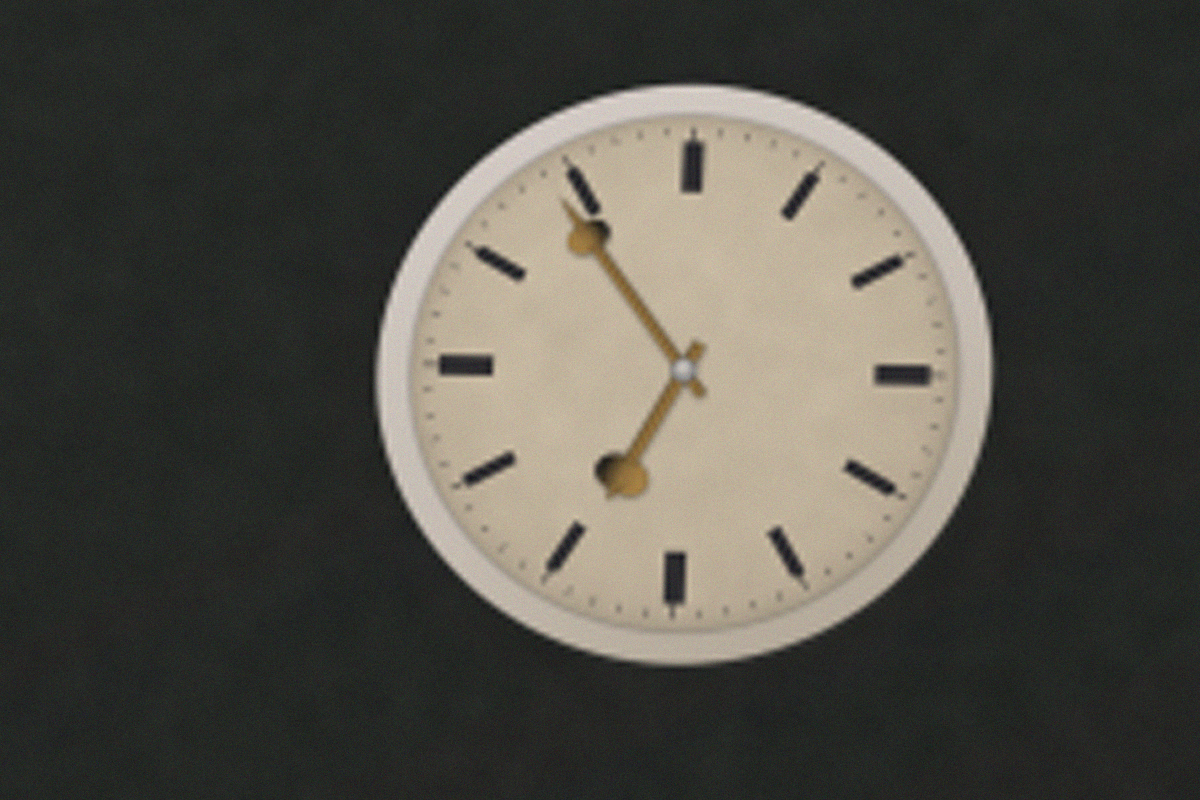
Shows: 6:54
